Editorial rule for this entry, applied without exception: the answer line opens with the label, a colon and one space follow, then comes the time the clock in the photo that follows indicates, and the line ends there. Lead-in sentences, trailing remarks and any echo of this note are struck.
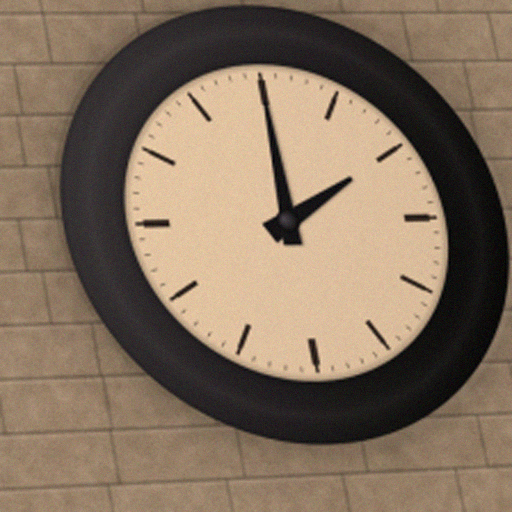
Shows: 2:00
